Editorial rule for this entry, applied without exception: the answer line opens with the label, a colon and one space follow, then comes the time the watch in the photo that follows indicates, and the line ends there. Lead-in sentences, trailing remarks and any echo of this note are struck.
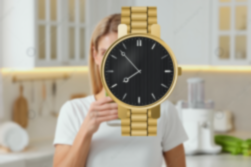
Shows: 7:53
